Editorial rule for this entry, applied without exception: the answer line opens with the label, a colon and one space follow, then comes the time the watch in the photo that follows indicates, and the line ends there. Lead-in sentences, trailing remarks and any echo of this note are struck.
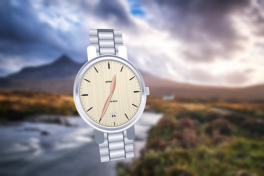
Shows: 12:35
